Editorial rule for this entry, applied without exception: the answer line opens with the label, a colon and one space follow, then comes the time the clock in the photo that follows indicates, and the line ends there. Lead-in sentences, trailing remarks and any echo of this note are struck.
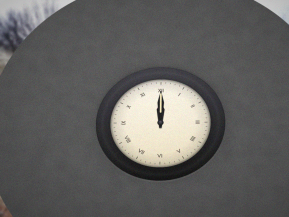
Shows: 12:00
